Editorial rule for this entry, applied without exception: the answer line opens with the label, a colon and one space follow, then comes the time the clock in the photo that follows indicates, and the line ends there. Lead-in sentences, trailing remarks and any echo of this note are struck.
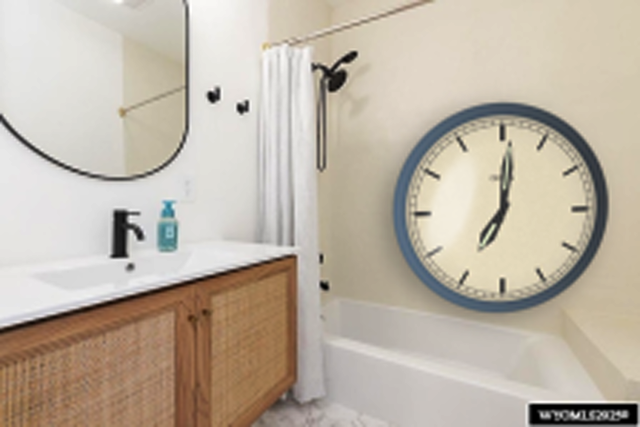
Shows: 7:01
